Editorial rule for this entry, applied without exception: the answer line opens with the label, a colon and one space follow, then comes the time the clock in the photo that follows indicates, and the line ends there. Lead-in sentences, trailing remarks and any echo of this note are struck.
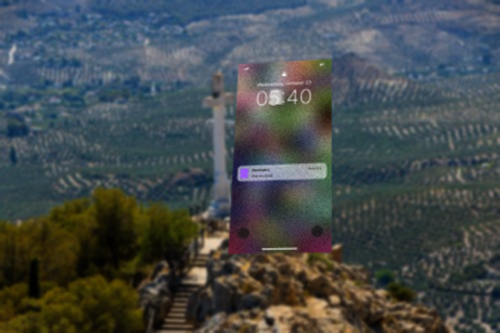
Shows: 5:40
